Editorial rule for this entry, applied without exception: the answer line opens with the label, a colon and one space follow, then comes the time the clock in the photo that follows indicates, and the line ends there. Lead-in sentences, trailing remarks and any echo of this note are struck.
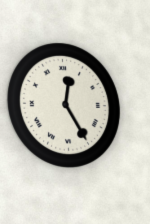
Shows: 12:25
